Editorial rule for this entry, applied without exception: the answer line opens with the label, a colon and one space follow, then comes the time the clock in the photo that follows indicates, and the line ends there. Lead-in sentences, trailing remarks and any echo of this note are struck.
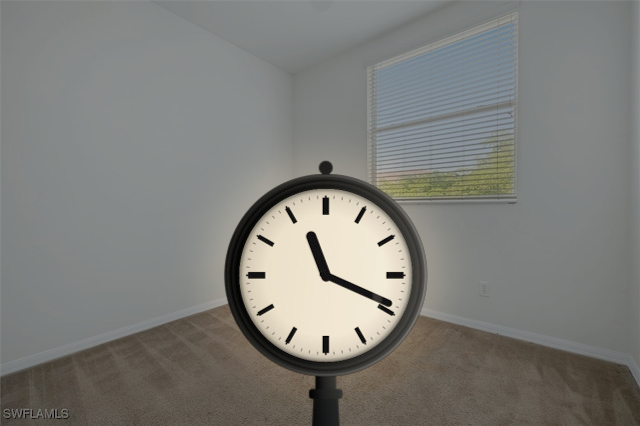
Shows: 11:19
